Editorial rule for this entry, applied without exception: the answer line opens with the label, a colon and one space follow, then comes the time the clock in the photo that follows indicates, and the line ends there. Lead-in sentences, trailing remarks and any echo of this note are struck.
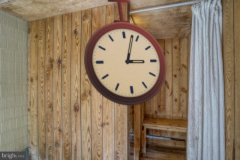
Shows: 3:03
